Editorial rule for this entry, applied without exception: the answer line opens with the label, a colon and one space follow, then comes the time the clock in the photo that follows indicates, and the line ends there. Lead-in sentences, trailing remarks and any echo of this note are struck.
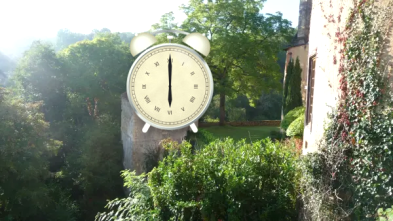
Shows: 6:00
